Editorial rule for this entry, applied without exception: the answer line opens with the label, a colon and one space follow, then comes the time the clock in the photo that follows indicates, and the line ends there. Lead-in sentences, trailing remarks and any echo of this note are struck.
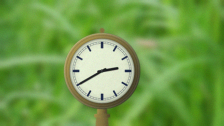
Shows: 2:40
